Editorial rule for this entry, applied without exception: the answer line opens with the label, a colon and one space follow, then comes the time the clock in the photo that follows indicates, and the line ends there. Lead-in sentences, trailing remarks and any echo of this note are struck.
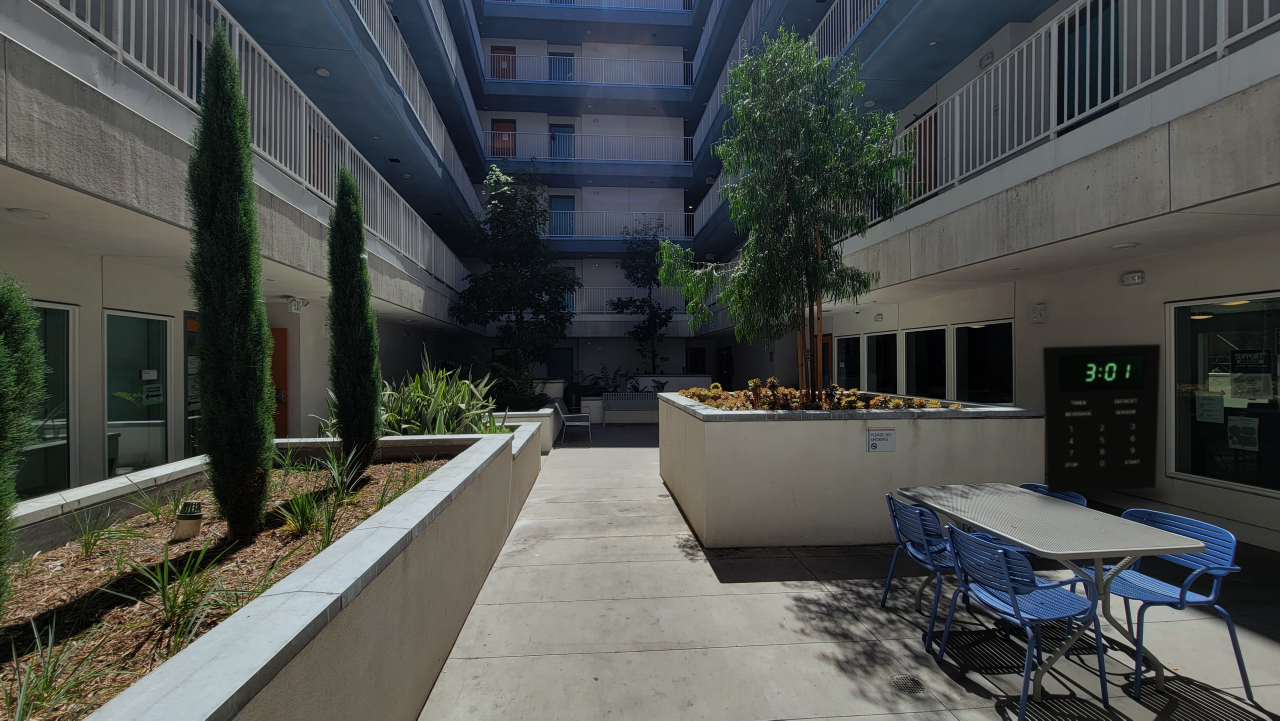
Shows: 3:01
